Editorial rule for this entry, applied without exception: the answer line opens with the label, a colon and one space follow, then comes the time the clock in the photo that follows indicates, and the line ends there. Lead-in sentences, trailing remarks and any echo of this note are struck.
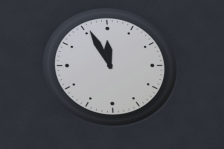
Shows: 11:56
